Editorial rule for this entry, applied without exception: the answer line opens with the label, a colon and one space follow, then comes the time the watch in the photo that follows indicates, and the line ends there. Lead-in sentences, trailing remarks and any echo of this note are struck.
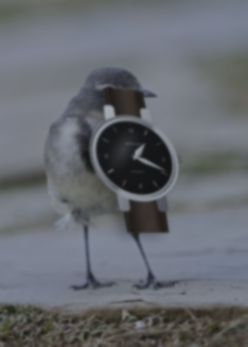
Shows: 1:19
